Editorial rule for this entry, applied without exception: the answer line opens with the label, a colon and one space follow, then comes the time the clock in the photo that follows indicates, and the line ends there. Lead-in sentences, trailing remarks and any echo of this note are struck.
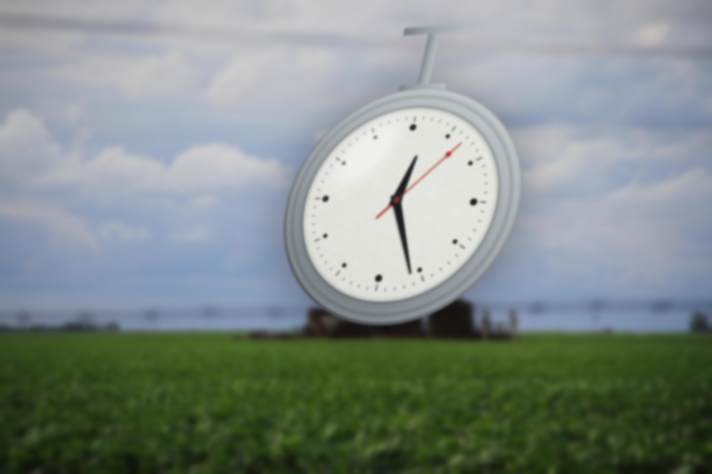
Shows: 12:26:07
